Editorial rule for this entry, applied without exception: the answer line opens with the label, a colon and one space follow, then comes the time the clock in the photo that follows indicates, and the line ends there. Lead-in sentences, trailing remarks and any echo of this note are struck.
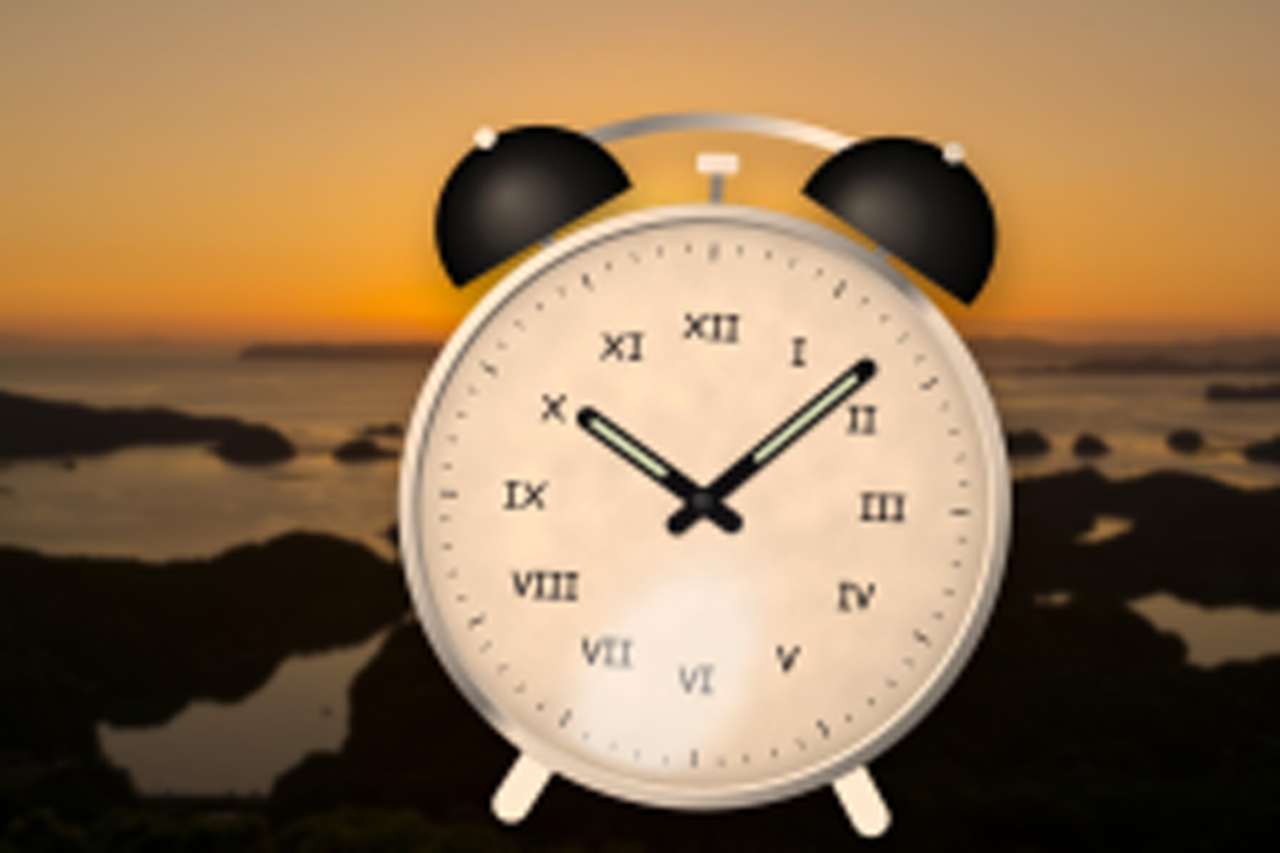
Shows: 10:08
